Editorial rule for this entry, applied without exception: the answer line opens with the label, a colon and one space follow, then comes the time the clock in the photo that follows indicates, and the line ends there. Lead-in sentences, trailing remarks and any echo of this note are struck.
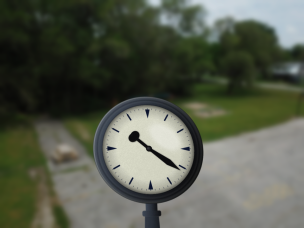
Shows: 10:21
